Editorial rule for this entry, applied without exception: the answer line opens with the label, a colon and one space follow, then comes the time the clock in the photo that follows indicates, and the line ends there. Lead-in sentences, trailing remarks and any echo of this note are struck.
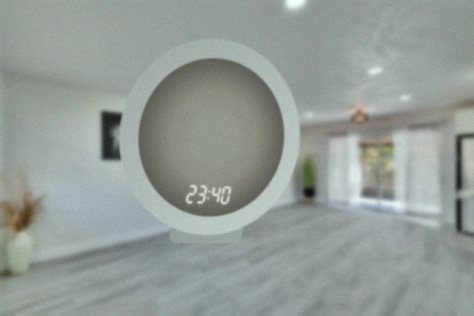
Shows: 23:40
